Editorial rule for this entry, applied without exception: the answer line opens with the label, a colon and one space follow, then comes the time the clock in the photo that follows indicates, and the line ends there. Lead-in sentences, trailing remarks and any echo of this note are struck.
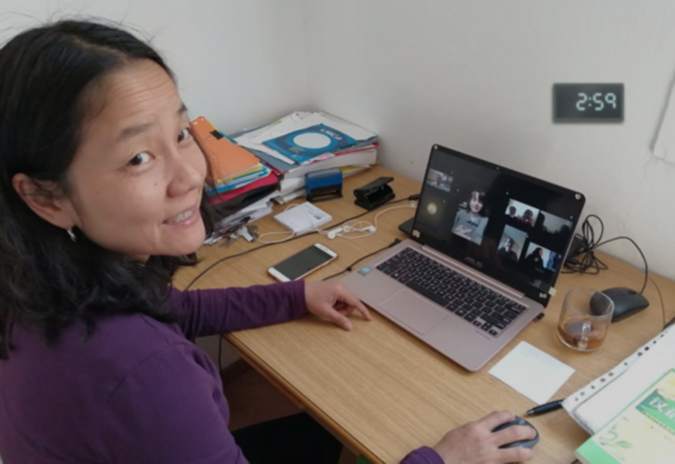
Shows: 2:59
